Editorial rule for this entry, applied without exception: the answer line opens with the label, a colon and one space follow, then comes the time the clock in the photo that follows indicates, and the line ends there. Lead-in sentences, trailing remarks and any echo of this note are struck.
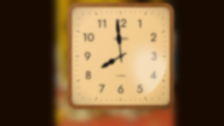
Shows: 7:59
